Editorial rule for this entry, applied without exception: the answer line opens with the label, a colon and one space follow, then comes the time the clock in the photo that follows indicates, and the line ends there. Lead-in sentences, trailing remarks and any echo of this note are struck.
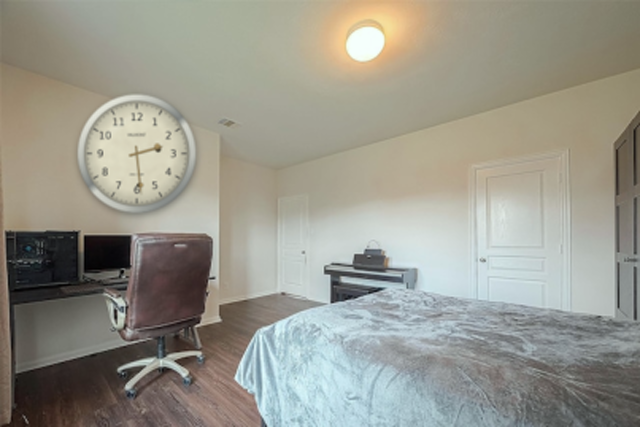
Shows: 2:29
